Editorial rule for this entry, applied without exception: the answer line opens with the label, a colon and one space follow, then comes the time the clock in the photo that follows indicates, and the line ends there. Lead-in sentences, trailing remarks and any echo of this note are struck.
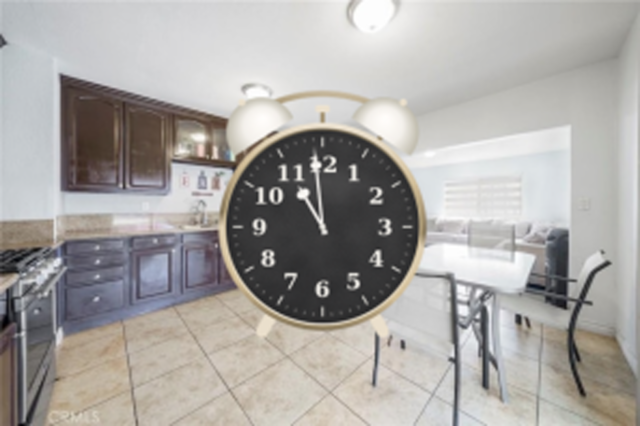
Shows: 10:59
